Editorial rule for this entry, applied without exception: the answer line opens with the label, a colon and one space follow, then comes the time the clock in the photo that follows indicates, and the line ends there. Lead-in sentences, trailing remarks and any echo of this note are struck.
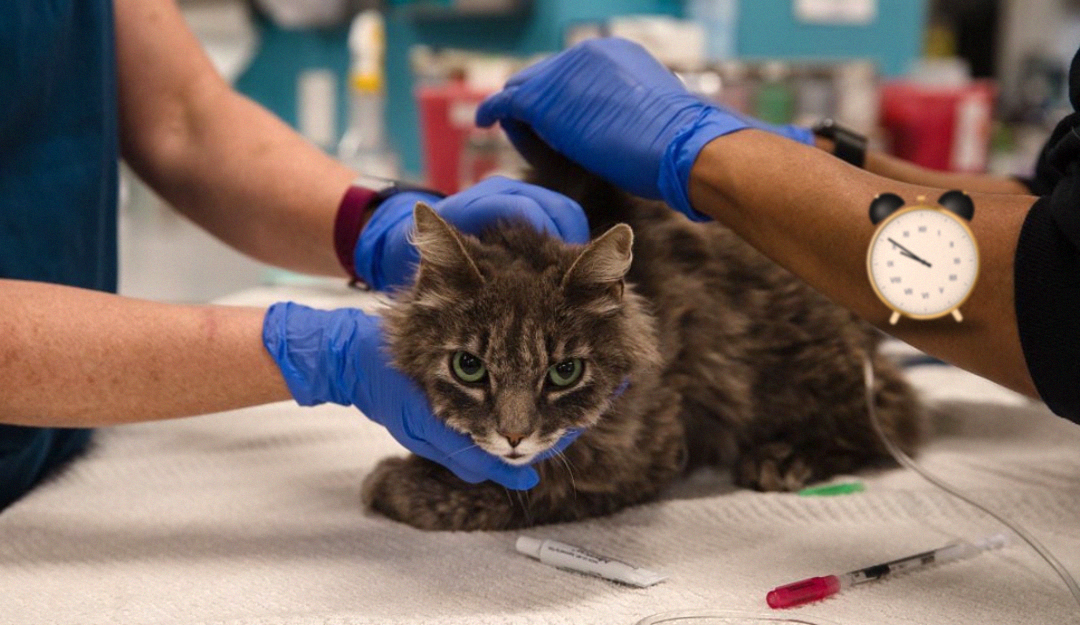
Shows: 9:51
